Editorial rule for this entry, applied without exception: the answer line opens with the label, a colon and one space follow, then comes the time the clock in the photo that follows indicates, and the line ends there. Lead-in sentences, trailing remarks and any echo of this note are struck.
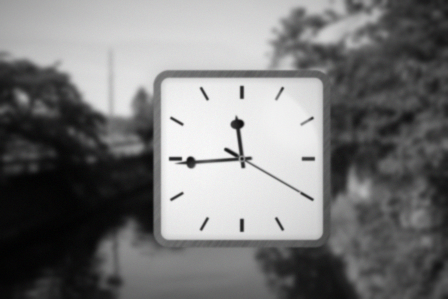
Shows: 11:44:20
